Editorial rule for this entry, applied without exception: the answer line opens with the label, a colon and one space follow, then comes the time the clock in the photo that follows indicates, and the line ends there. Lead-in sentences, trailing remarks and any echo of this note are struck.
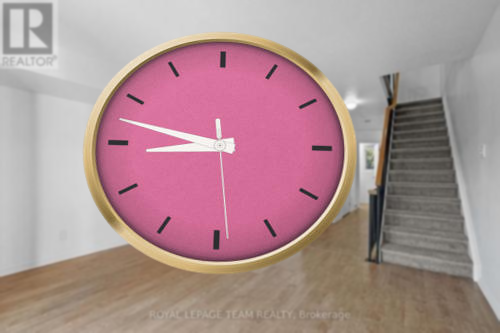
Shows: 8:47:29
